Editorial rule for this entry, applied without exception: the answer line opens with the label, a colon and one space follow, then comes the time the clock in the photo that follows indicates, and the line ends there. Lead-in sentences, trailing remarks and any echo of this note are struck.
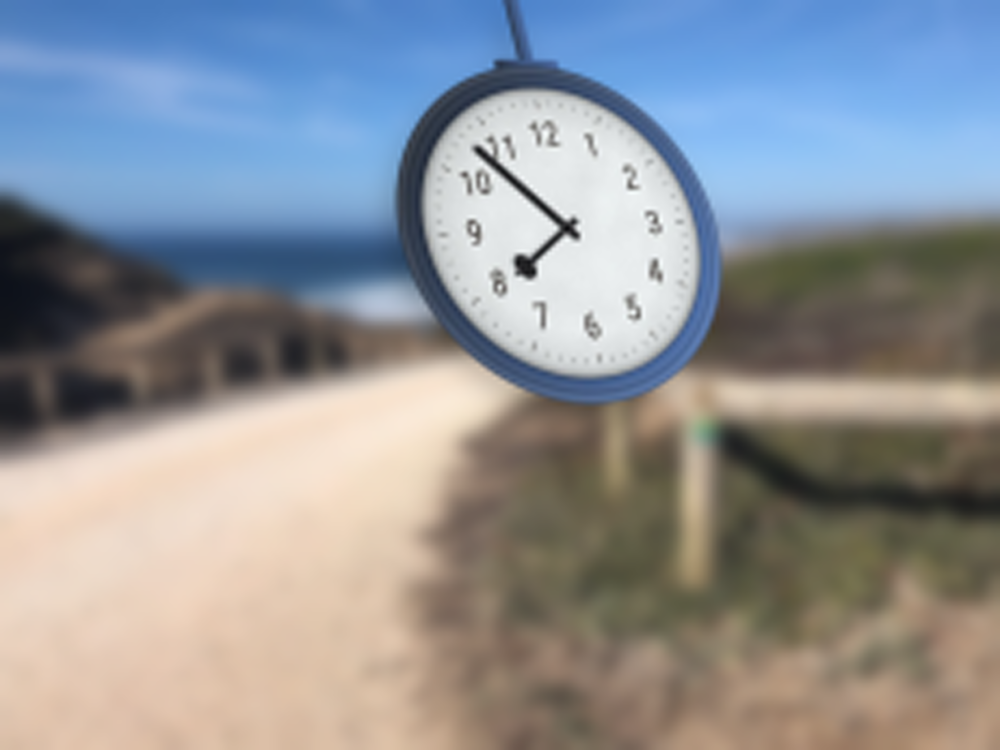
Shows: 7:53
